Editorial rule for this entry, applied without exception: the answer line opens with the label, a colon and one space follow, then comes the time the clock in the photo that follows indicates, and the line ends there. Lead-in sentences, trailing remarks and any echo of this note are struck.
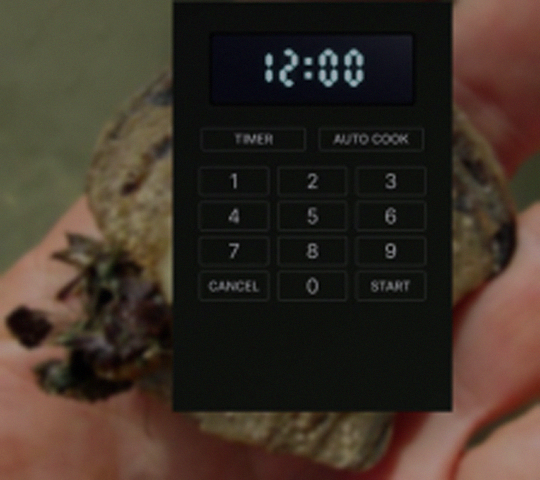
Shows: 12:00
